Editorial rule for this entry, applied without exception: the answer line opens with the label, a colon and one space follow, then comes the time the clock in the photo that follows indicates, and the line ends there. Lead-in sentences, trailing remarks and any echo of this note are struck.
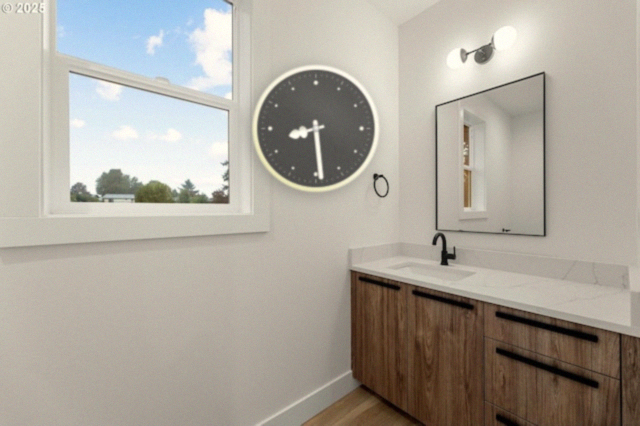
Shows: 8:29
